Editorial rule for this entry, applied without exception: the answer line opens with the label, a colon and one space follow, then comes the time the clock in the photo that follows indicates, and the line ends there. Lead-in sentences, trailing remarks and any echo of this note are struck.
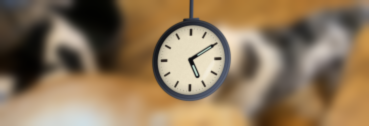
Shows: 5:10
